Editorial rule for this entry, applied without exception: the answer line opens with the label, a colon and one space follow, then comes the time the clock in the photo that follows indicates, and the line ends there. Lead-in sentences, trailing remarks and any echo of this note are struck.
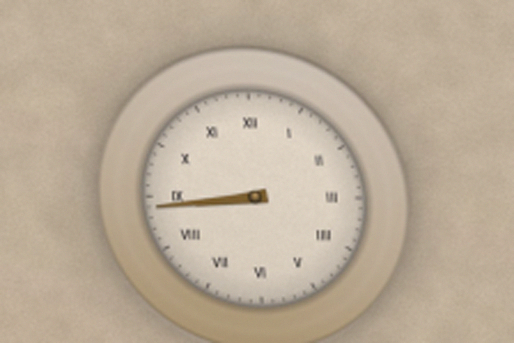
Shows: 8:44
